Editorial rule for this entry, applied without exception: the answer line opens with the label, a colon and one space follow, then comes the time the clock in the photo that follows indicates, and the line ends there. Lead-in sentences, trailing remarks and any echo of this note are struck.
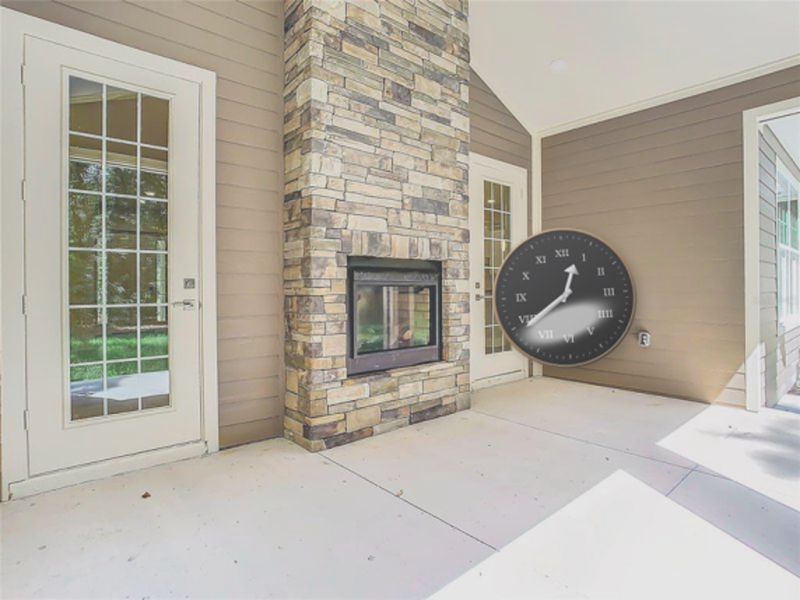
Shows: 12:39
